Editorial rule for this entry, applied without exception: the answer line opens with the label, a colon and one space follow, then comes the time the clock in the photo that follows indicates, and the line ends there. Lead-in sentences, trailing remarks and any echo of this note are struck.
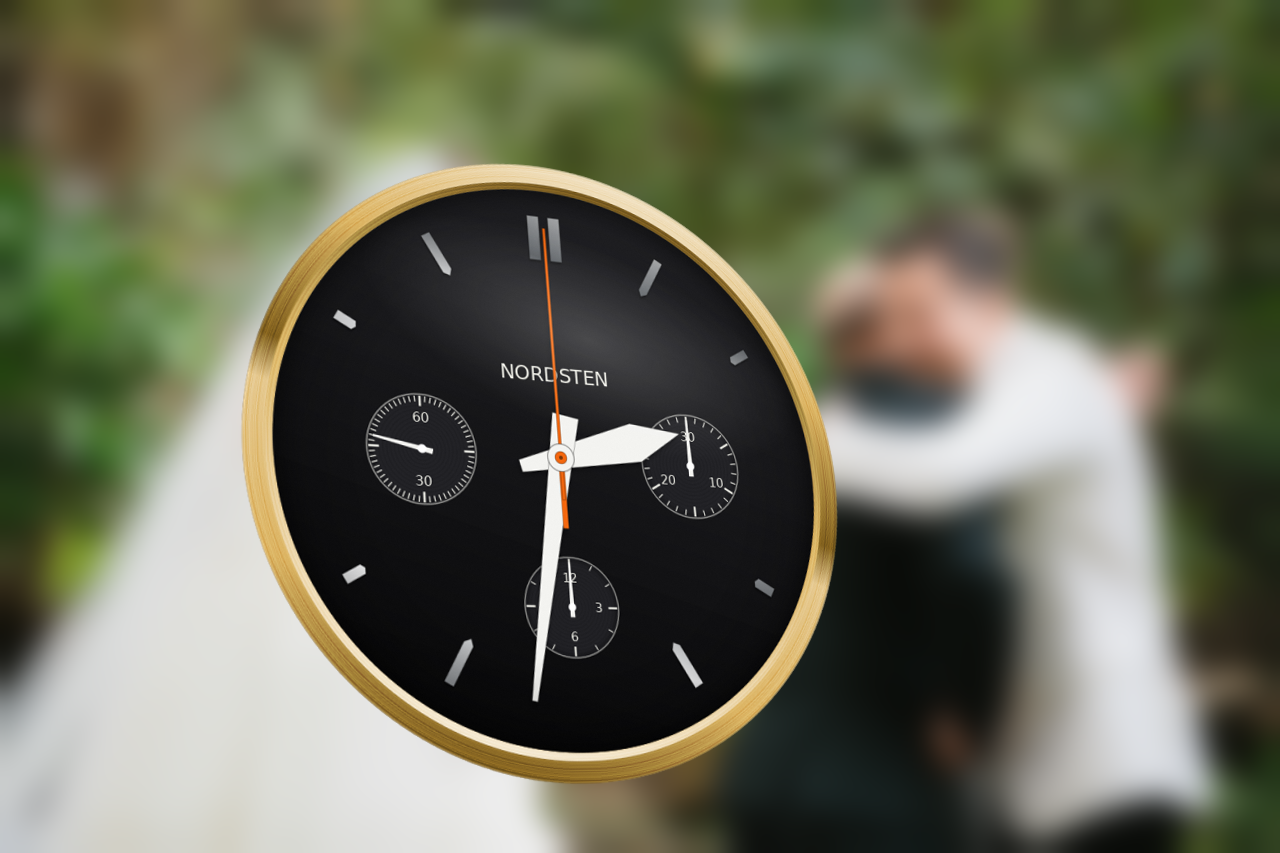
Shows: 2:31:47
